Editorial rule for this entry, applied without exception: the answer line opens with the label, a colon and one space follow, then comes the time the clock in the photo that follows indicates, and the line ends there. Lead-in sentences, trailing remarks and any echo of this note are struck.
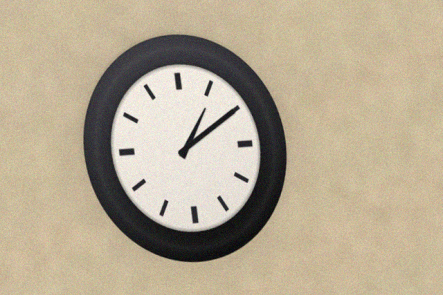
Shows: 1:10
